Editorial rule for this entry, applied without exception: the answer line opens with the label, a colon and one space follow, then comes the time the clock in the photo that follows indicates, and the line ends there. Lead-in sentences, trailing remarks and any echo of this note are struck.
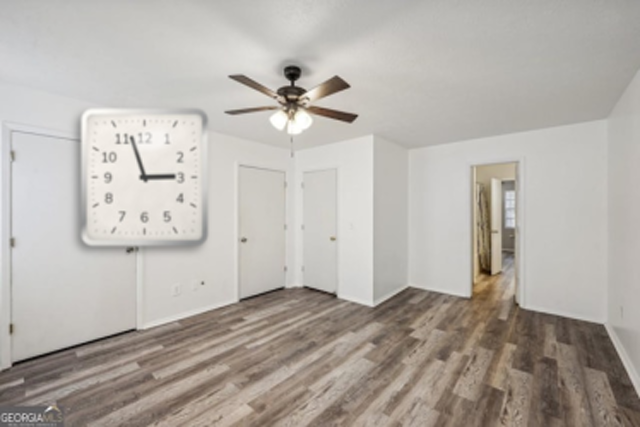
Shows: 2:57
